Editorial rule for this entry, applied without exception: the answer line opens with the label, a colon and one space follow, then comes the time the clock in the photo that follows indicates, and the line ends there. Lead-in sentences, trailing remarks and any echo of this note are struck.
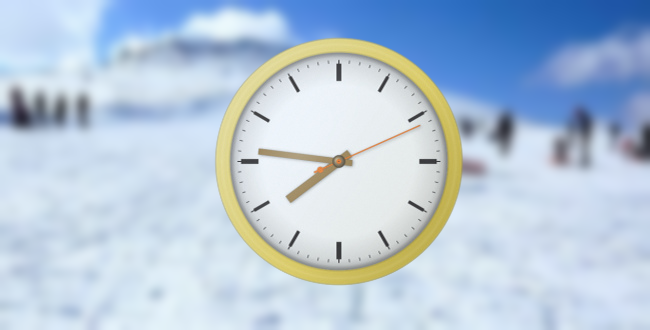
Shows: 7:46:11
